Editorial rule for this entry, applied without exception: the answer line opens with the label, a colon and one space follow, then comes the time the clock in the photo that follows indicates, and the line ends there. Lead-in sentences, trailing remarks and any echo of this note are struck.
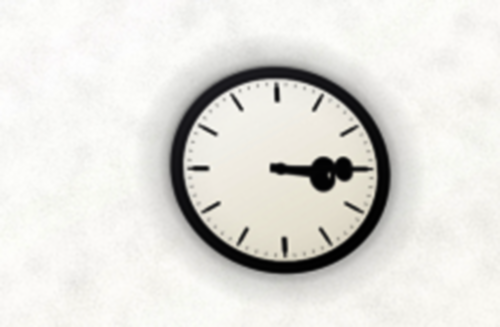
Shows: 3:15
